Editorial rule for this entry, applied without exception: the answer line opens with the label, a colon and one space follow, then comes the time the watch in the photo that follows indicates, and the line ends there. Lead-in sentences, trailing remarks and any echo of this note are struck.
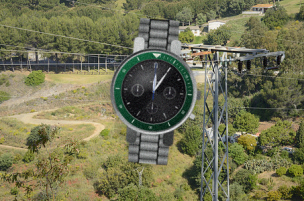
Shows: 12:05
